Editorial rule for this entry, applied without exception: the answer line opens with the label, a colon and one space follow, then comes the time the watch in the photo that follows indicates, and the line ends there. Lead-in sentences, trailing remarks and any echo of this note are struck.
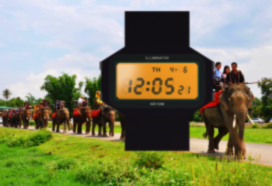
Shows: 12:05
